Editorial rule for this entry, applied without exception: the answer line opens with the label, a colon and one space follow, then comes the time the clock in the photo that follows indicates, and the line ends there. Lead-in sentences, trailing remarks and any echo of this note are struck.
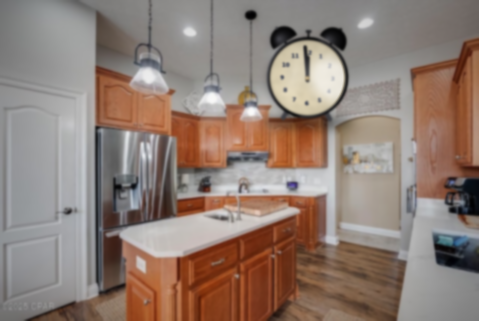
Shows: 11:59
